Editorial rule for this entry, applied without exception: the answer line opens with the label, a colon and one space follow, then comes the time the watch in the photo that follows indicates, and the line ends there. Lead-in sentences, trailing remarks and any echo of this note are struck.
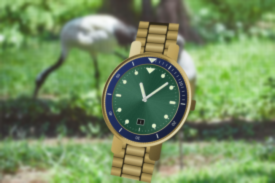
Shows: 11:08
